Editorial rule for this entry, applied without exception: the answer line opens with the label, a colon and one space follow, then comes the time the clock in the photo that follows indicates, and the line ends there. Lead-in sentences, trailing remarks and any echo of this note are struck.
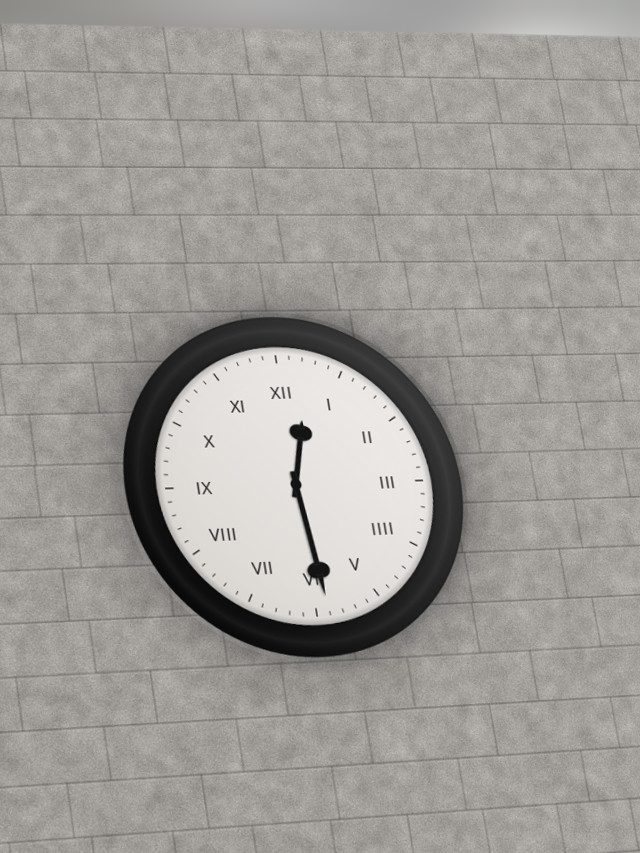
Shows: 12:29
